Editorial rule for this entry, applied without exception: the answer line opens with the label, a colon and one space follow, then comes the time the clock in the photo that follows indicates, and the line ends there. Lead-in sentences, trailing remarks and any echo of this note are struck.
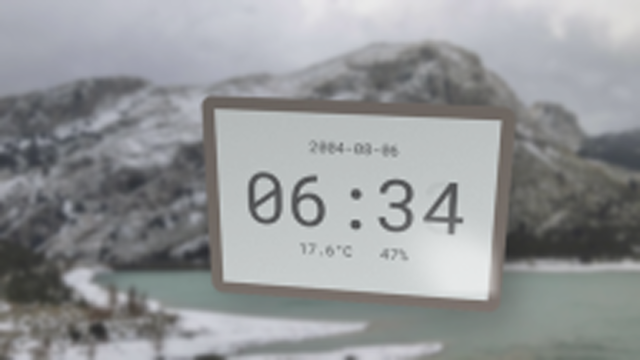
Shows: 6:34
